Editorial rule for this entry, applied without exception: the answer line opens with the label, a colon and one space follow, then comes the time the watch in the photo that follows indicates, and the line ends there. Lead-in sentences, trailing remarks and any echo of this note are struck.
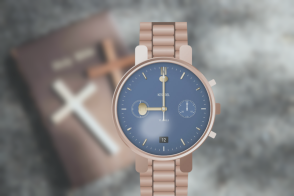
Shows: 9:00
